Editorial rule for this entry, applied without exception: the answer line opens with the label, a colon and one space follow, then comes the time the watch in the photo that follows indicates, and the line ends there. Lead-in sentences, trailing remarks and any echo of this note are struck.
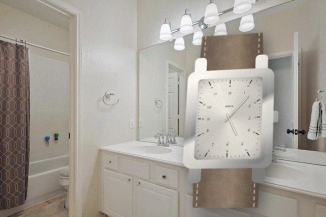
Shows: 5:07
